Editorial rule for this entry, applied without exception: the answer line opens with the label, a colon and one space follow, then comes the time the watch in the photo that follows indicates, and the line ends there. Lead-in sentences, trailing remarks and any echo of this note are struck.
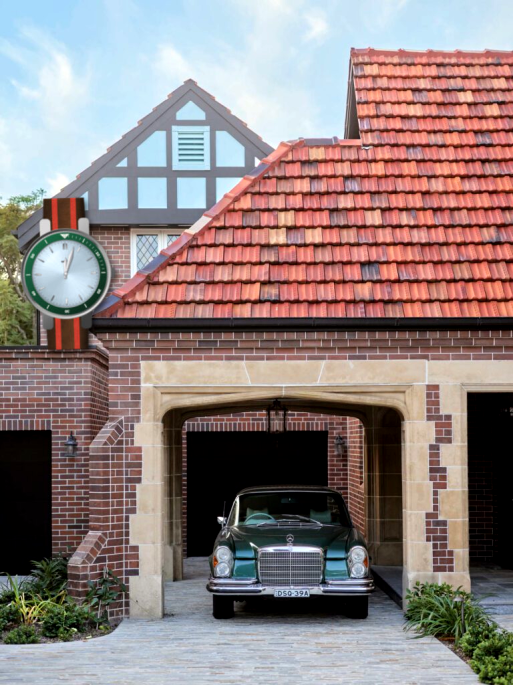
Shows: 12:03
